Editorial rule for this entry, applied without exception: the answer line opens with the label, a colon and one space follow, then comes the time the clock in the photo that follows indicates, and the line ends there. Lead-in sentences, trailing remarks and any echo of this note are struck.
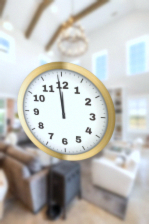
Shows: 11:59
